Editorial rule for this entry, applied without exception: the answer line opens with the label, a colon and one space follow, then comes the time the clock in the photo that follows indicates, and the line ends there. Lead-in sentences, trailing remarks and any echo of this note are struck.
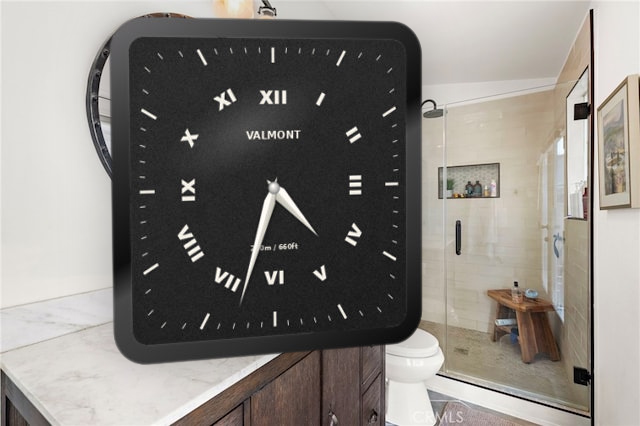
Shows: 4:33
